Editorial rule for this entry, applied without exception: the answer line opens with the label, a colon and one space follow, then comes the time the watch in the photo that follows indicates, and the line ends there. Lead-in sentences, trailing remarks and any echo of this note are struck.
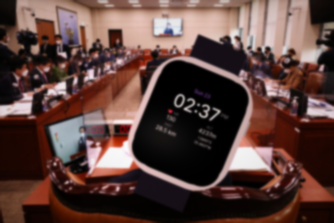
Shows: 2:37
